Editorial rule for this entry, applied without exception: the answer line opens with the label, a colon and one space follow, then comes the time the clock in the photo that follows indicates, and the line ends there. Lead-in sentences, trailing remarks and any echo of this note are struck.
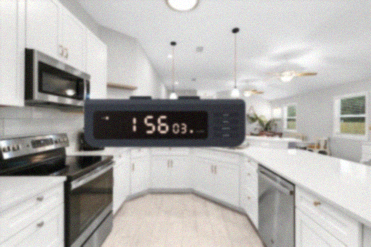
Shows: 1:56
